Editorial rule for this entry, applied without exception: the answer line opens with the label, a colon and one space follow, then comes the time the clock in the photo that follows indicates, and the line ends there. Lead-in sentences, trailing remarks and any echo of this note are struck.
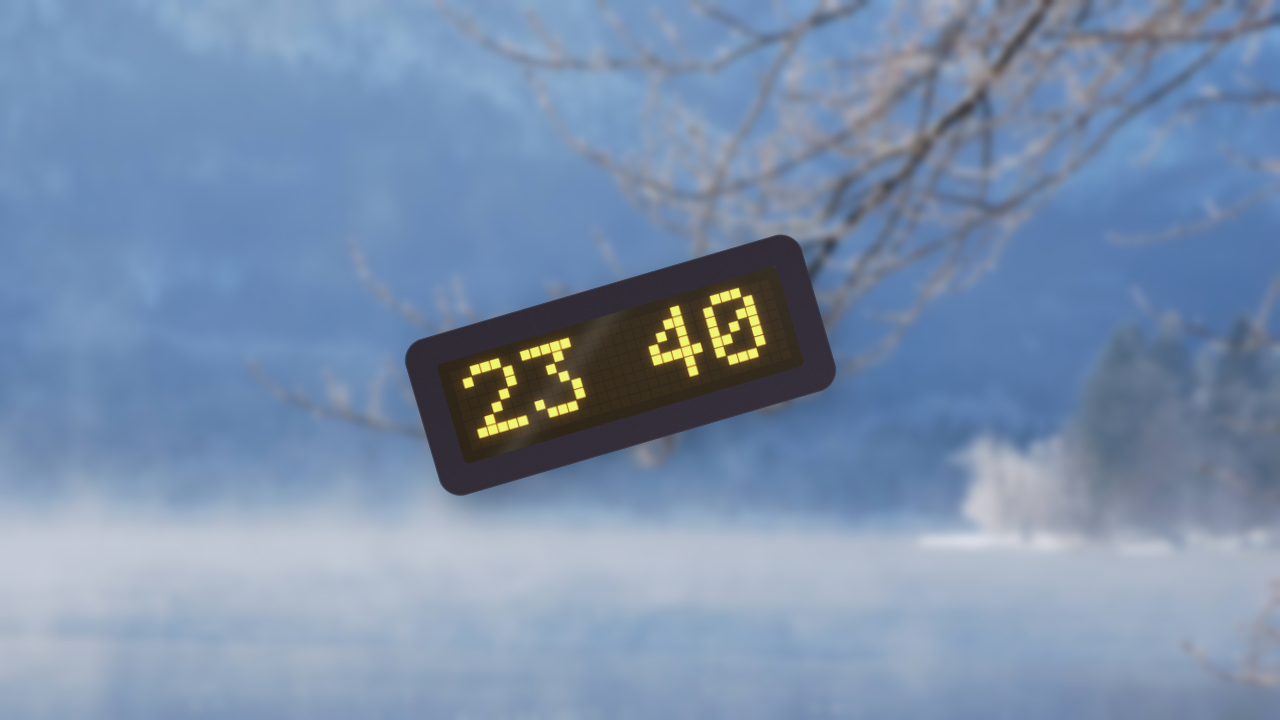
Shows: 23:40
